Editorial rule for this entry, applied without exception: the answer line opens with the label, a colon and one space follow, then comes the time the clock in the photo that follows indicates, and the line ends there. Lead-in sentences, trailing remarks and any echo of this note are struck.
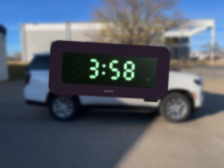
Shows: 3:58
